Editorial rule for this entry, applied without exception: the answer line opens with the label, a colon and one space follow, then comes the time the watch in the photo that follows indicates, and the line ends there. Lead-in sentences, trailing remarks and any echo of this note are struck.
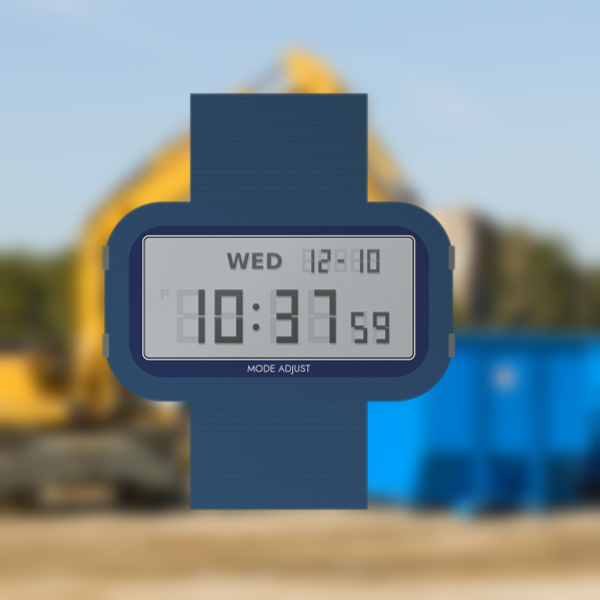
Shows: 10:37:59
